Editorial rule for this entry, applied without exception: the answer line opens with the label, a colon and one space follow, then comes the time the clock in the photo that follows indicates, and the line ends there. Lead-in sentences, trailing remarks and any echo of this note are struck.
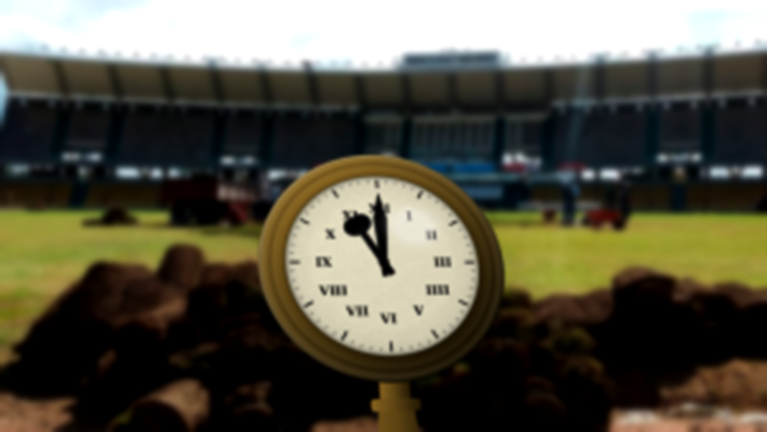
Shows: 11:00
